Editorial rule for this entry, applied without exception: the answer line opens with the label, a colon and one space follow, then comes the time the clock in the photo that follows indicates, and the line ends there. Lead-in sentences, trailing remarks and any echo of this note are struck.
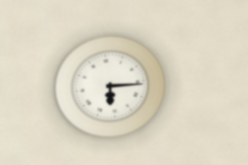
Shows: 6:16
